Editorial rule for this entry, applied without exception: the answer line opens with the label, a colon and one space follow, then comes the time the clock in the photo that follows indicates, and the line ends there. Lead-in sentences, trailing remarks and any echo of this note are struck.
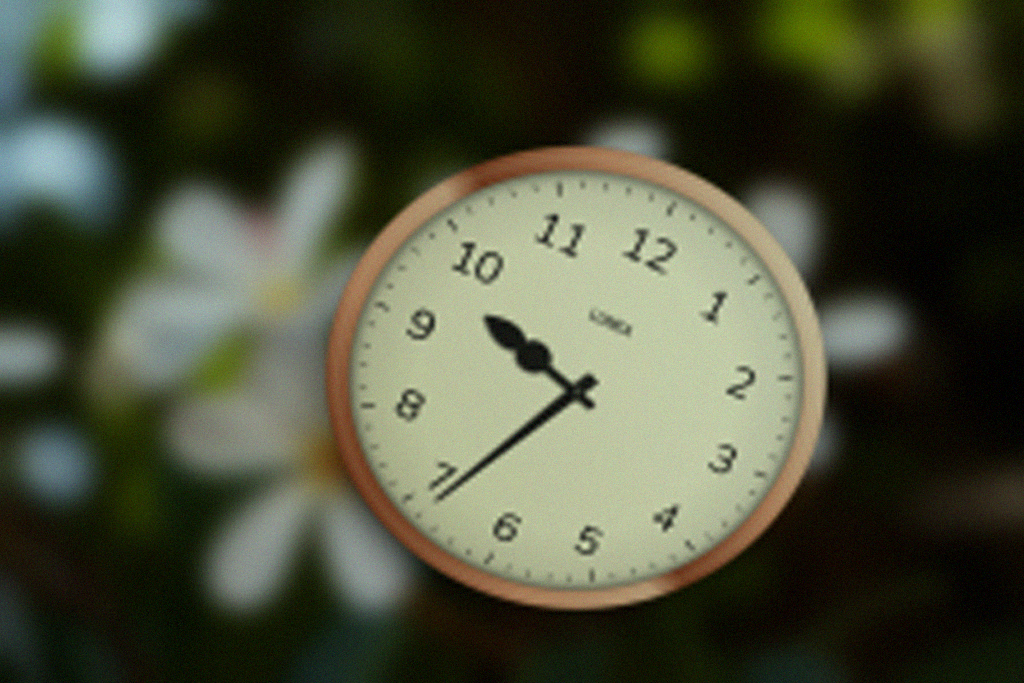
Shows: 9:34
